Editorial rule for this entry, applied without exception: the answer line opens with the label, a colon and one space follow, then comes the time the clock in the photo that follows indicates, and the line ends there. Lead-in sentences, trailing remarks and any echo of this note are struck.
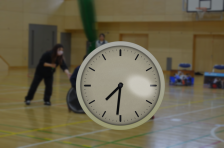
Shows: 7:31
